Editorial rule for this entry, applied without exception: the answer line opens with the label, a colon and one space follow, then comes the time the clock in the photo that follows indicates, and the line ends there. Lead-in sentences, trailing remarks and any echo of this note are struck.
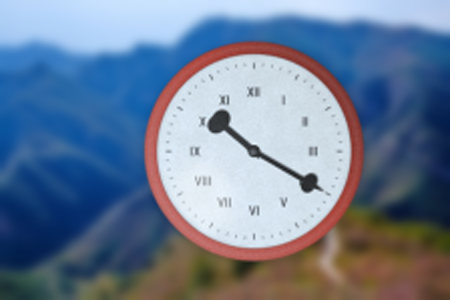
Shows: 10:20
